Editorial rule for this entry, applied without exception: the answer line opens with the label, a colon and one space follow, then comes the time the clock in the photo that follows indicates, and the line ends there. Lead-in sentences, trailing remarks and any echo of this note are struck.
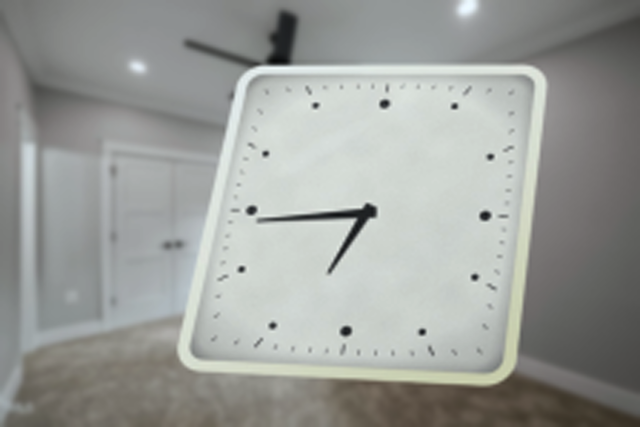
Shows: 6:44
